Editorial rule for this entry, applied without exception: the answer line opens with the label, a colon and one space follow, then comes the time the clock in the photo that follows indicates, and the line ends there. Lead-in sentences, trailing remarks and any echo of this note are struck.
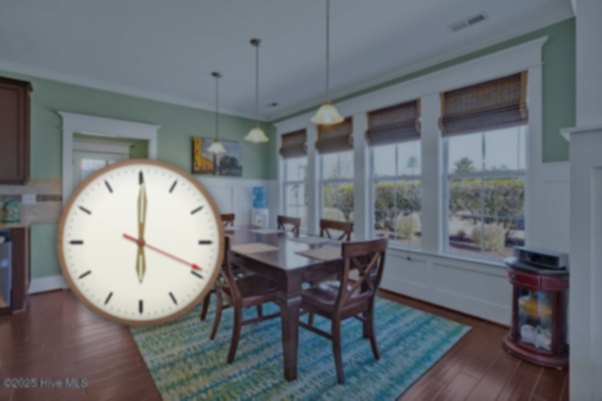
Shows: 6:00:19
